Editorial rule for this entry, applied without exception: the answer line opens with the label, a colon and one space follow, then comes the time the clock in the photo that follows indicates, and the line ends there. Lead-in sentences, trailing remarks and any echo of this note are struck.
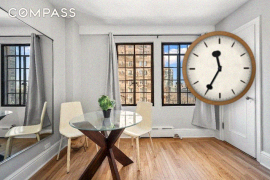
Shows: 11:35
